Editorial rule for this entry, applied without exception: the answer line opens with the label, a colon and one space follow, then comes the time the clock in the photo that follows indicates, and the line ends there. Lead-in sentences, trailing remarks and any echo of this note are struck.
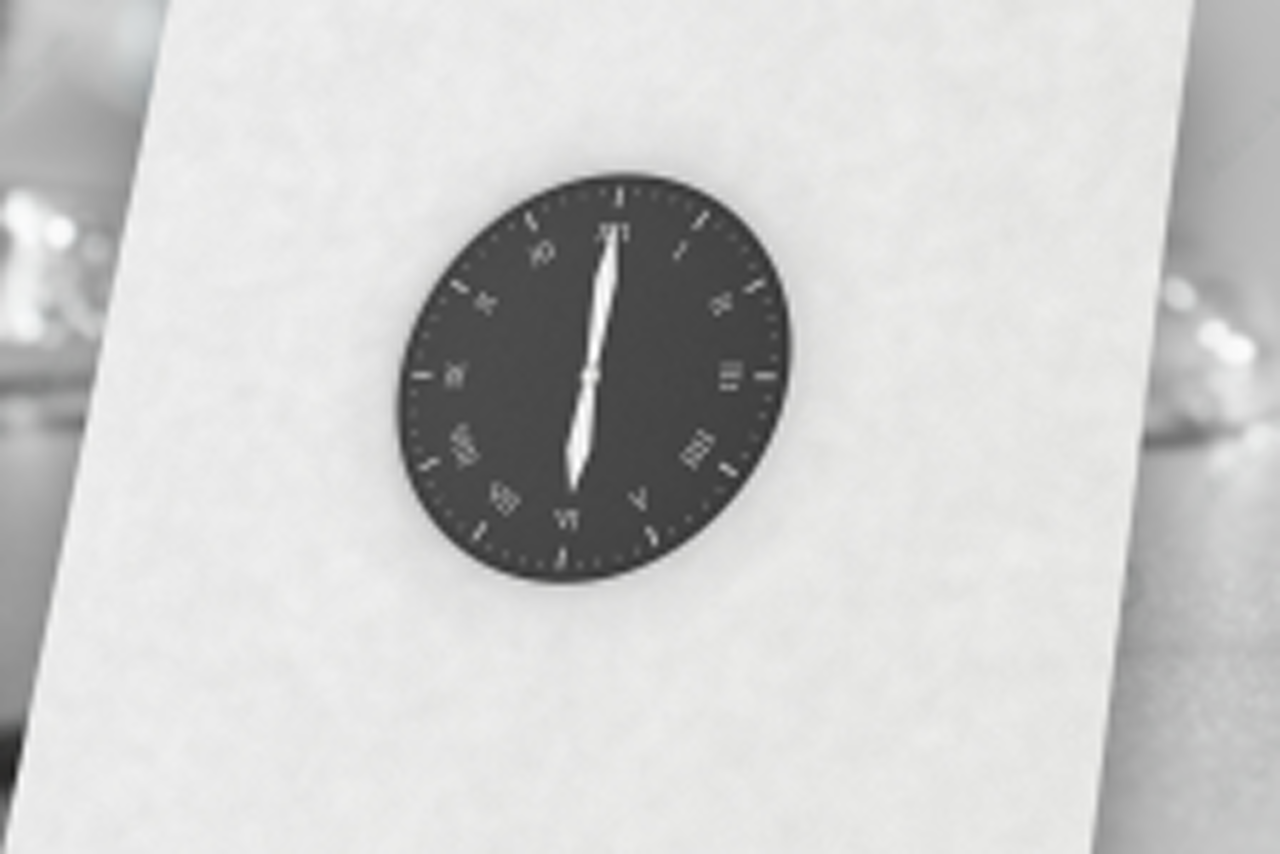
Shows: 6:00
